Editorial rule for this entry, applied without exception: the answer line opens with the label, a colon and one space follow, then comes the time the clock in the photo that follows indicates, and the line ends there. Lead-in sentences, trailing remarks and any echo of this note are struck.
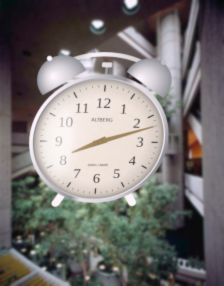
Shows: 8:12
